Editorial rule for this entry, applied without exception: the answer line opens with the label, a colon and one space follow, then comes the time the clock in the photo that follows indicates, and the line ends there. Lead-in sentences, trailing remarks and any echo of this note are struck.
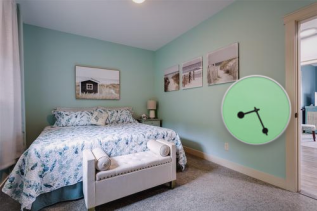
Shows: 8:26
